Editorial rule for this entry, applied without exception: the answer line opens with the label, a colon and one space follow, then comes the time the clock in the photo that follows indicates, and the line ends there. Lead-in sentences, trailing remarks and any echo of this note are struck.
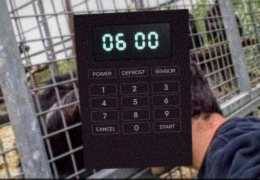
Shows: 6:00
